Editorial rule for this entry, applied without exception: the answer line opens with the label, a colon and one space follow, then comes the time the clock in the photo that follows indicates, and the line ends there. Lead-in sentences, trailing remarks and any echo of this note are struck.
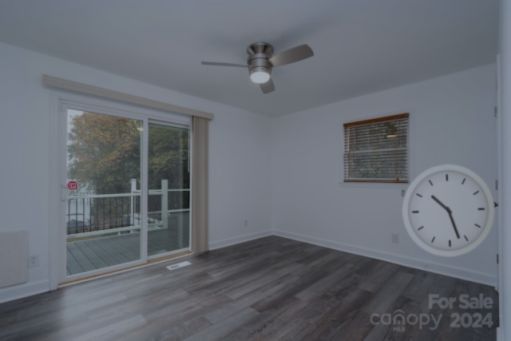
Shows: 10:27
